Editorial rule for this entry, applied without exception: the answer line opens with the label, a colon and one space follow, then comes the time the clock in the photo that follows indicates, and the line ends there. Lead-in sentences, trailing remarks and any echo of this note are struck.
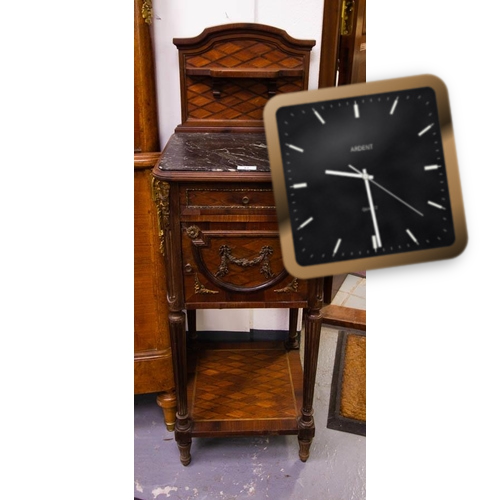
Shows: 9:29:22
